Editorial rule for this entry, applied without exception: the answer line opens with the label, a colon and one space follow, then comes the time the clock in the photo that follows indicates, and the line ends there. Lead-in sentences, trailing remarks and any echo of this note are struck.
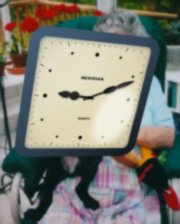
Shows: 9:11
